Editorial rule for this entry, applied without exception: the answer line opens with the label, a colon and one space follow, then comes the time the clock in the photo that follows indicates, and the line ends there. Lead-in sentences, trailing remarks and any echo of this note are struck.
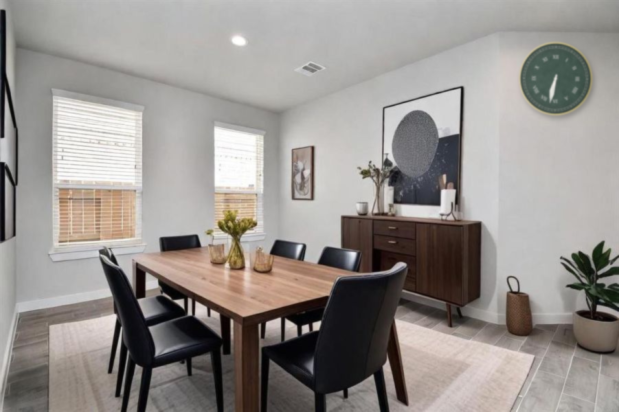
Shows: 6:32
